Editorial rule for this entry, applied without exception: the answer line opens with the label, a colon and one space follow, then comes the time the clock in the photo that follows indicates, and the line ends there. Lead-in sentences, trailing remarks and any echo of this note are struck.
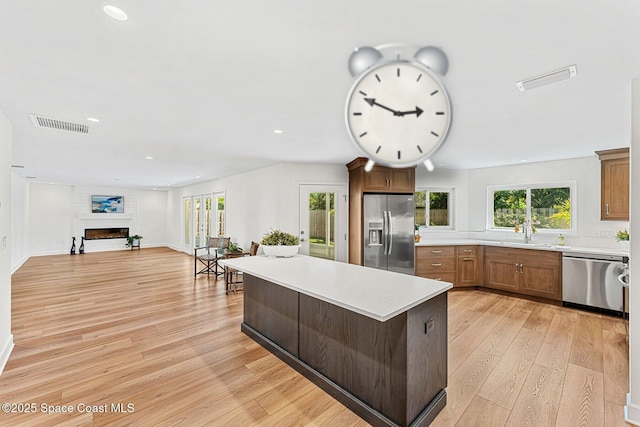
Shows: 2:49
